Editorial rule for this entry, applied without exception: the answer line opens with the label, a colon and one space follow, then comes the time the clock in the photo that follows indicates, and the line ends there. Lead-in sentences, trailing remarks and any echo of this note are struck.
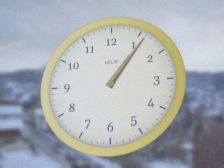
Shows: 1:06
